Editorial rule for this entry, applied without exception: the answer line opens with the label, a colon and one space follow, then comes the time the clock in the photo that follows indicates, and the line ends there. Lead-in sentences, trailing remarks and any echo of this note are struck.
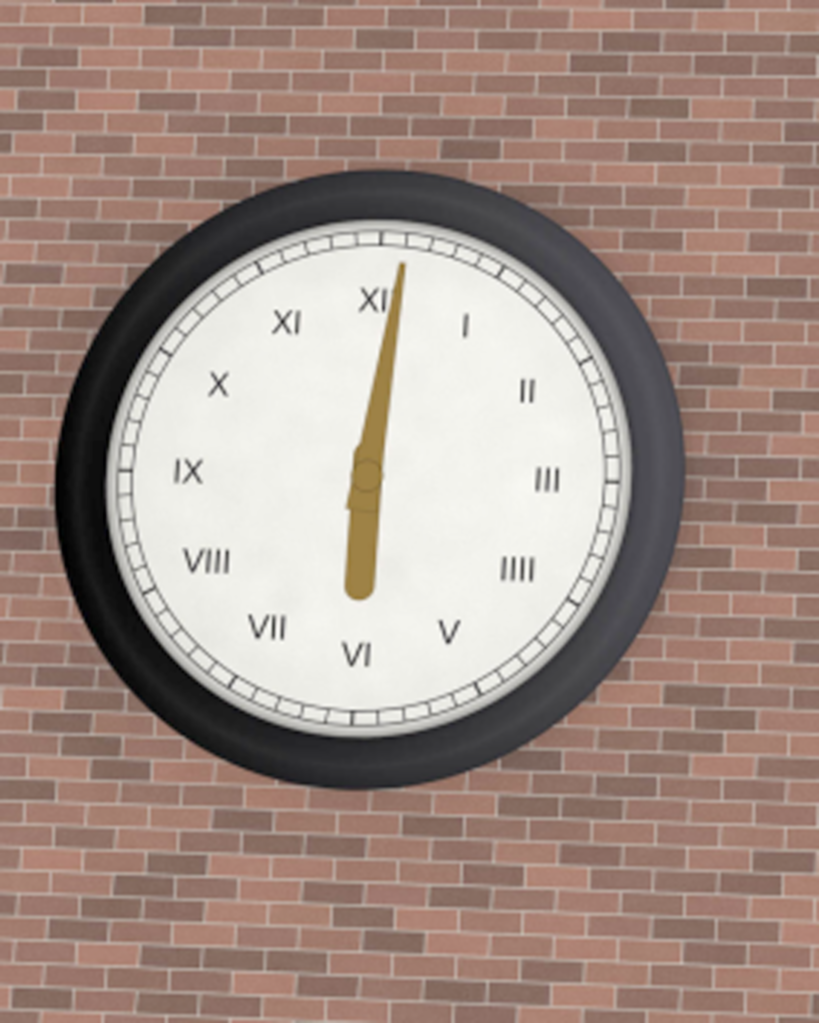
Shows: 6:01
